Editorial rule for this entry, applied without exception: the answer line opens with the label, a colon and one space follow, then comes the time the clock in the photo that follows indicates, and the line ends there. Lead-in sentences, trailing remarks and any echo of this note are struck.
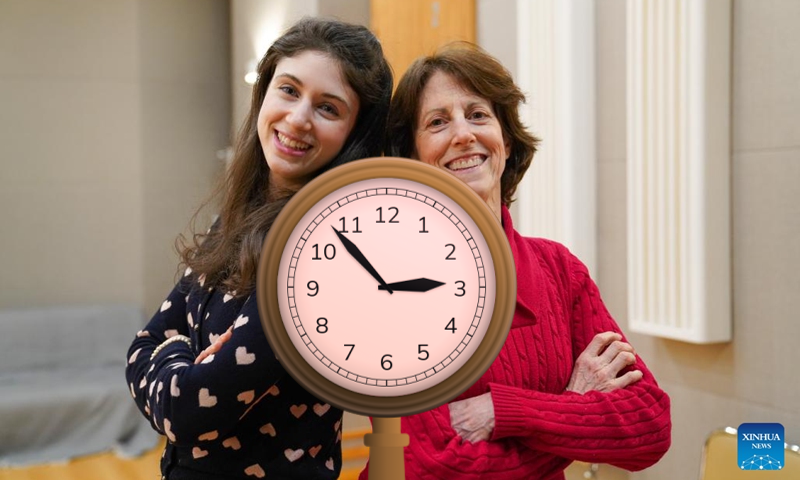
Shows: 2:53
